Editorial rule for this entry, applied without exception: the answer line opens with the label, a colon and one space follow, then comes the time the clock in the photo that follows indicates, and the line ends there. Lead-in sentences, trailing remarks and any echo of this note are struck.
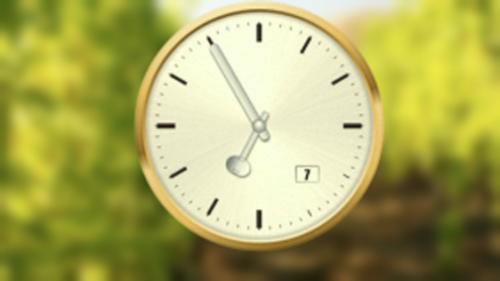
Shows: 6:55
